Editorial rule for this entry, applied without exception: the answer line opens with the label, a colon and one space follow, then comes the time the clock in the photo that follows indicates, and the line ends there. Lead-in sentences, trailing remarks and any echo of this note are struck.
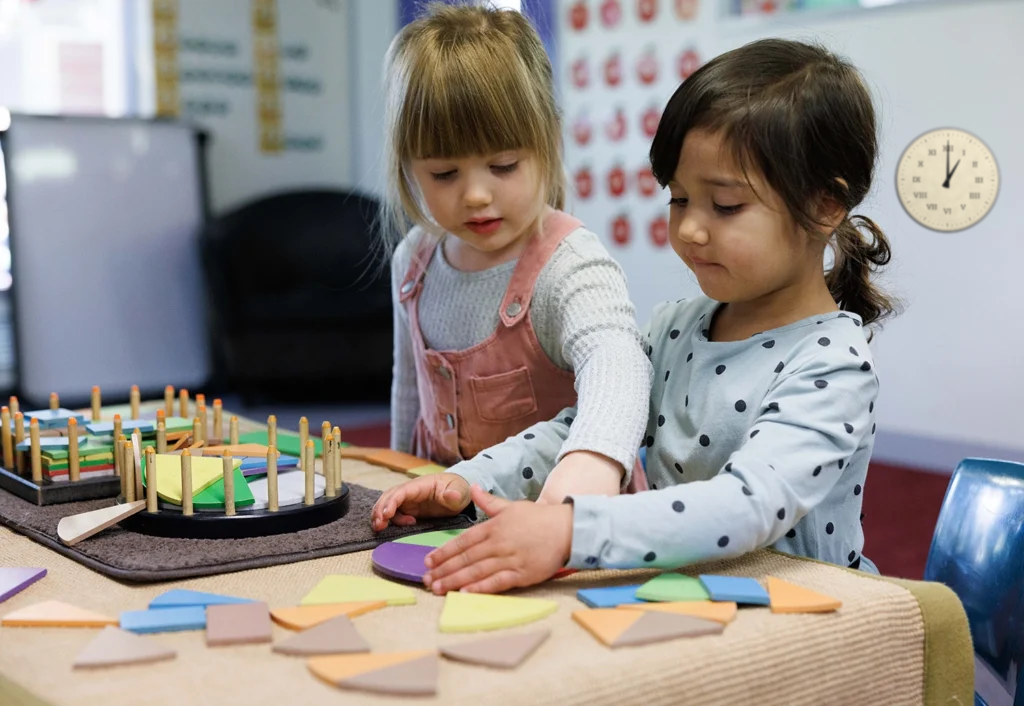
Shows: 1:00
